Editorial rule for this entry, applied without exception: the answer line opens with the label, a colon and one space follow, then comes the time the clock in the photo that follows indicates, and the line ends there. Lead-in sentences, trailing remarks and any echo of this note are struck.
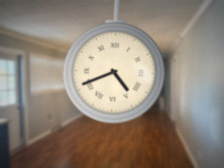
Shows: 4:41
